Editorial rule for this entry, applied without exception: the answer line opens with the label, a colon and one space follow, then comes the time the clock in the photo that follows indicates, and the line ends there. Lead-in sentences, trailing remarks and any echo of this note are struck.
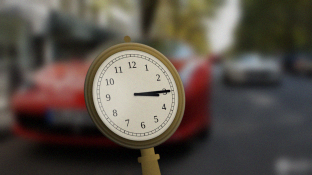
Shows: 3:15
